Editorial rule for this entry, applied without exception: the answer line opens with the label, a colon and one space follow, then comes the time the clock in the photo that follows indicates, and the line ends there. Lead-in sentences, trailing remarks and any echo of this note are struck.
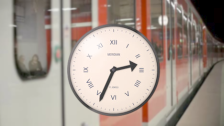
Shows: 2:34
